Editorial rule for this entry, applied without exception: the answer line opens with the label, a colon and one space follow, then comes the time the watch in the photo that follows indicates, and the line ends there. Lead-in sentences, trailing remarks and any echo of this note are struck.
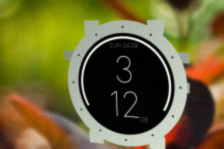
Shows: 3:12
